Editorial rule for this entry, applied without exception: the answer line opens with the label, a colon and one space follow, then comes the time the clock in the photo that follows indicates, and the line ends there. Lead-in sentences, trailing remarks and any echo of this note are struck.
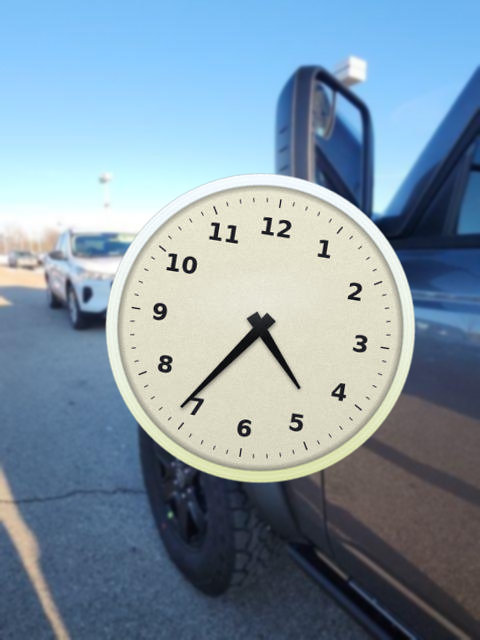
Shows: 4:36
